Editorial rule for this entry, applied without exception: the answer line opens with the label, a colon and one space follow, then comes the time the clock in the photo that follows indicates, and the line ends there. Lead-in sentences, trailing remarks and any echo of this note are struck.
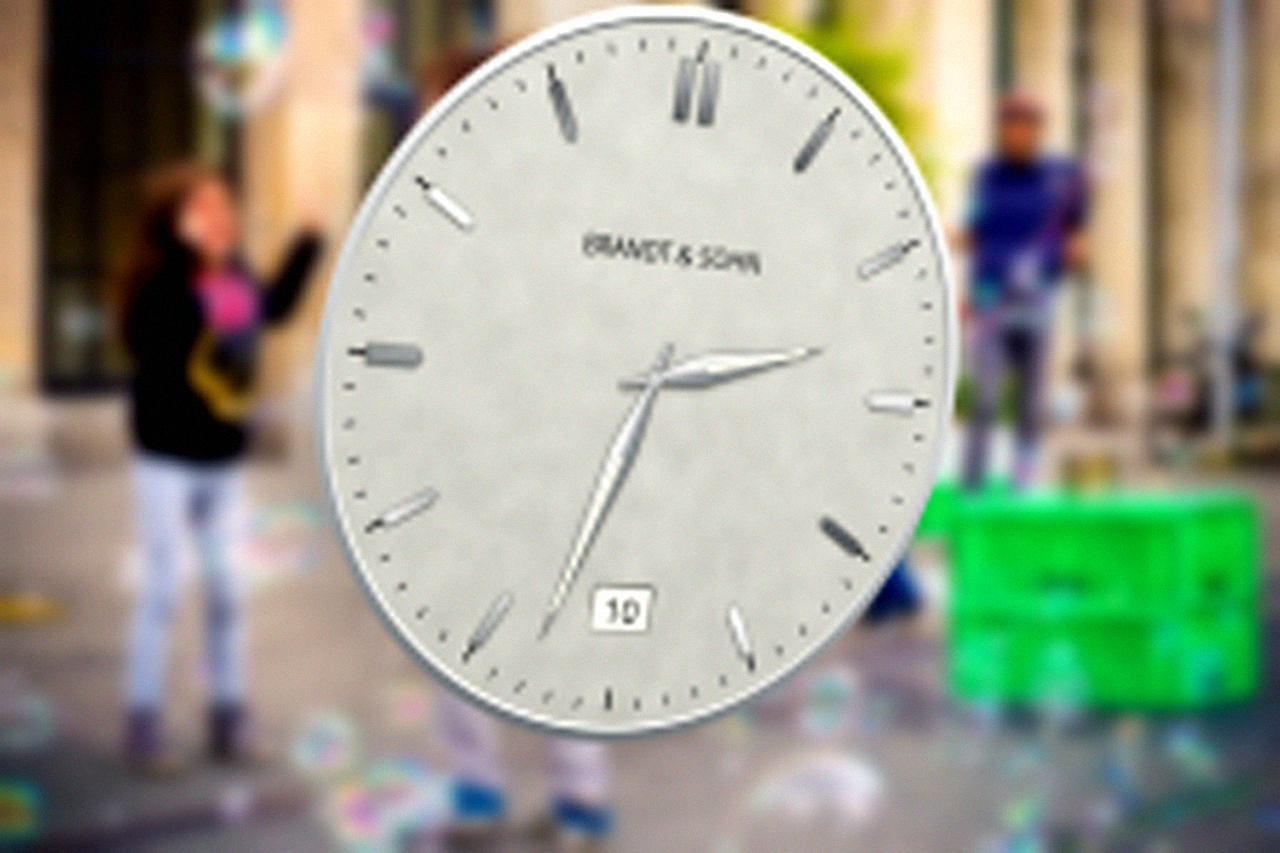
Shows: 2:33
